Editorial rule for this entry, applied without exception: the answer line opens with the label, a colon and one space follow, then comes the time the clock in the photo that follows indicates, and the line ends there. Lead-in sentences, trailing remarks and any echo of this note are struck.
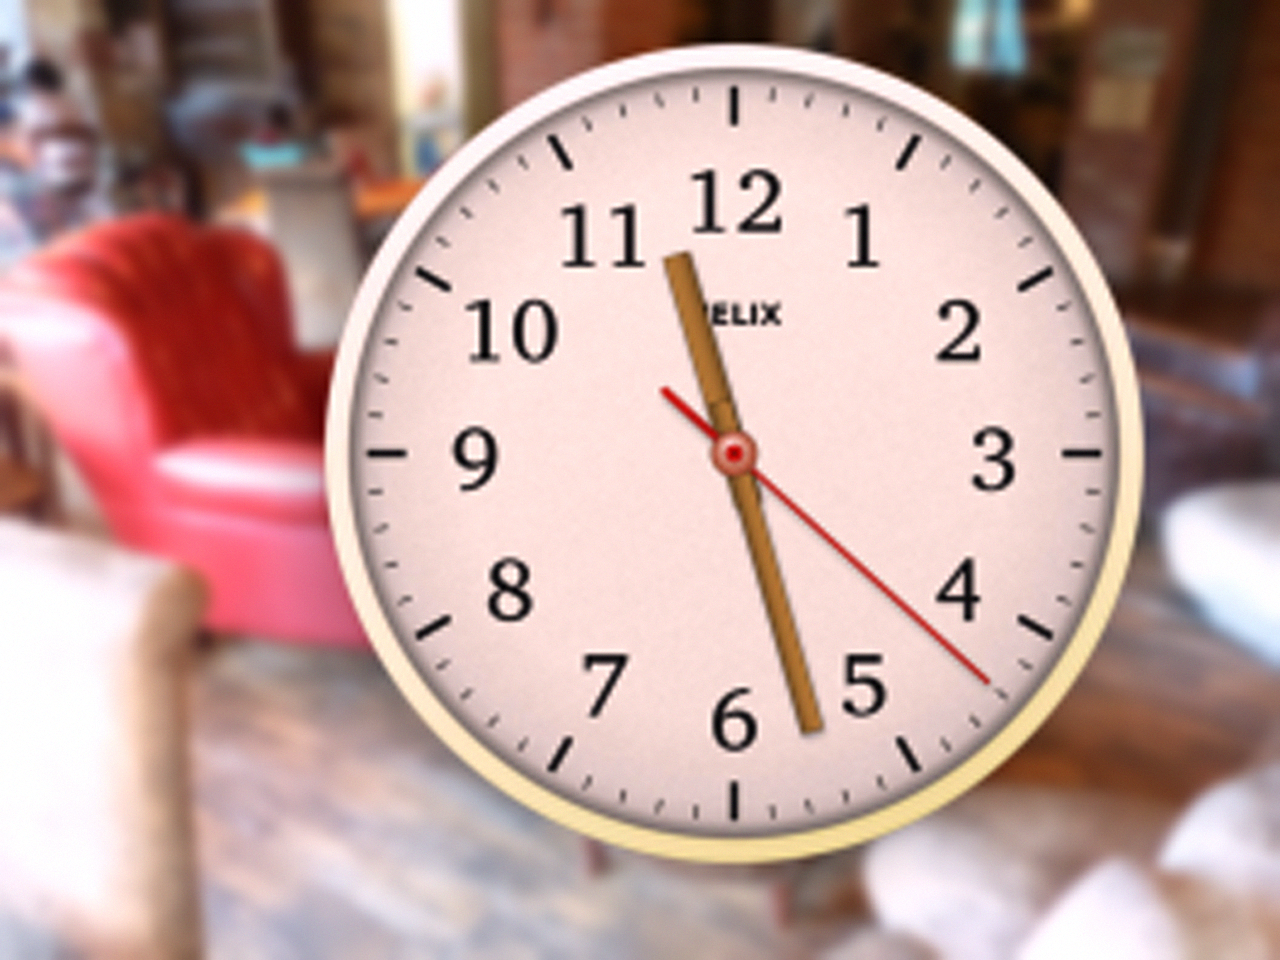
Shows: 11:27:22
